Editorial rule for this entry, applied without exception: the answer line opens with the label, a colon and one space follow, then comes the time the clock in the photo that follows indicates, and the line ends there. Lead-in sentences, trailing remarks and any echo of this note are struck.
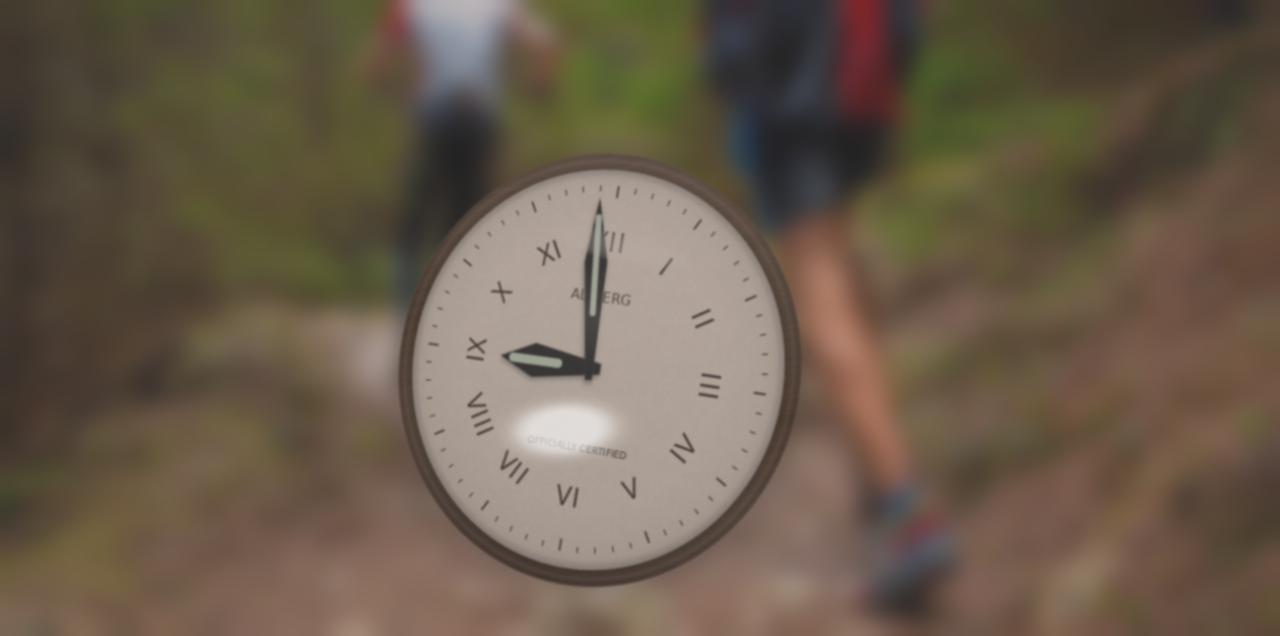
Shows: 8:59
